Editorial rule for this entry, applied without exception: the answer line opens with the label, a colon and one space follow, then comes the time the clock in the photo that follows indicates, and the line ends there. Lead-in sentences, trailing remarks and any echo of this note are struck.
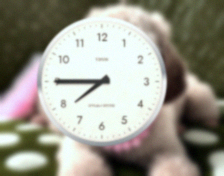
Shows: 7:45
